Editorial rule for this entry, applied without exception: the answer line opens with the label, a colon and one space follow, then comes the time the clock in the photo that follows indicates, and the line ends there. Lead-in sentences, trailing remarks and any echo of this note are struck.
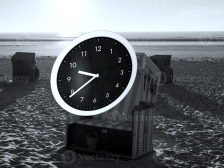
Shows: 9:39
